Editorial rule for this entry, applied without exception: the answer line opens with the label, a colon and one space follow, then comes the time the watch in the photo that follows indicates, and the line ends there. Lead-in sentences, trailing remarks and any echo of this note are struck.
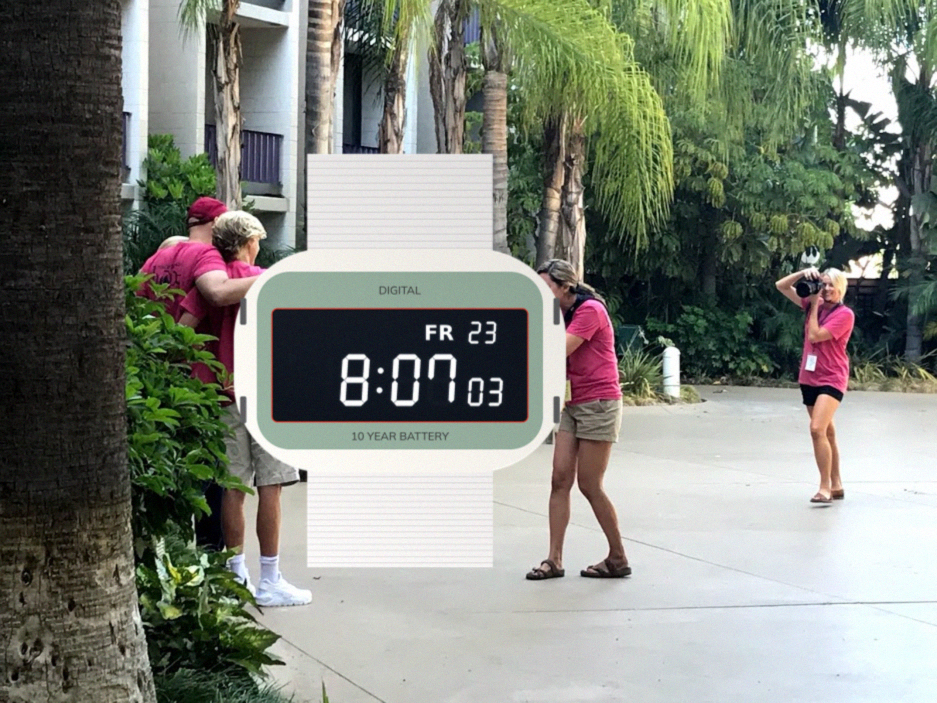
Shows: 8:07:03
